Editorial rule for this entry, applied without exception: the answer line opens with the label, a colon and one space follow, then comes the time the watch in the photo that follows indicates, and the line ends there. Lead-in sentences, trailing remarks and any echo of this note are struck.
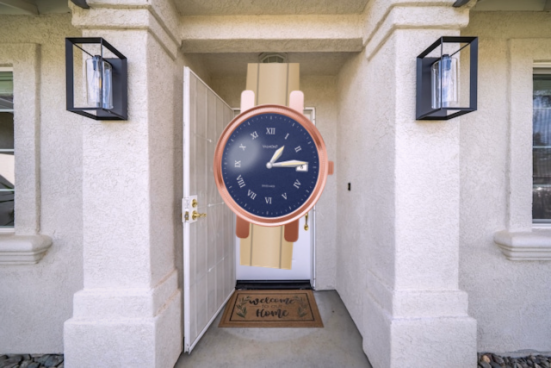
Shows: 1:14
